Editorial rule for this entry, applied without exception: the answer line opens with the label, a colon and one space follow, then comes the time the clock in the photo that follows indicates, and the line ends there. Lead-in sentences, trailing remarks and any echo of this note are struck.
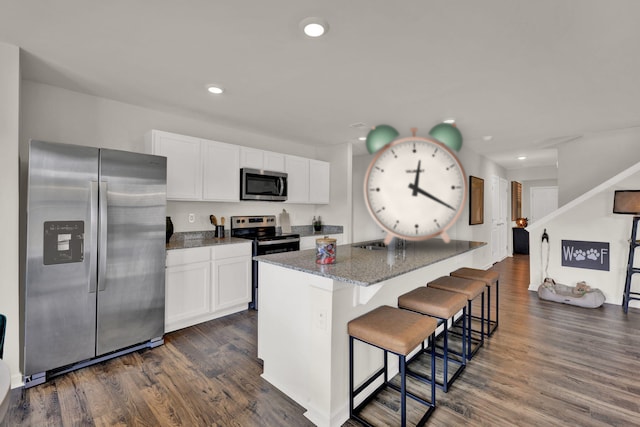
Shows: 12:20
